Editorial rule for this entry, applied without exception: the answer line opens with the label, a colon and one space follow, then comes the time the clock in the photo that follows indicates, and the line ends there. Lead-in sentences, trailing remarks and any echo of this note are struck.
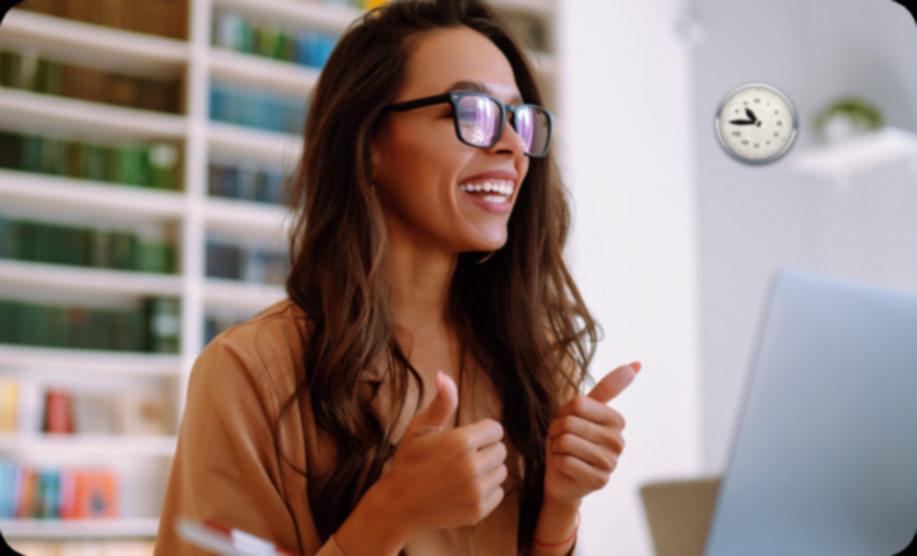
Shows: 10:45
